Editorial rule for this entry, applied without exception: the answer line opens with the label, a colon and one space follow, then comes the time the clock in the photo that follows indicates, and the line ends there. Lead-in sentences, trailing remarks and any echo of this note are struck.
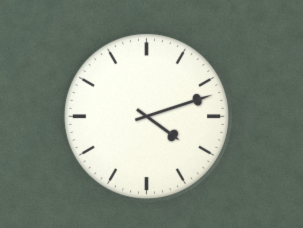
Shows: 4:12
